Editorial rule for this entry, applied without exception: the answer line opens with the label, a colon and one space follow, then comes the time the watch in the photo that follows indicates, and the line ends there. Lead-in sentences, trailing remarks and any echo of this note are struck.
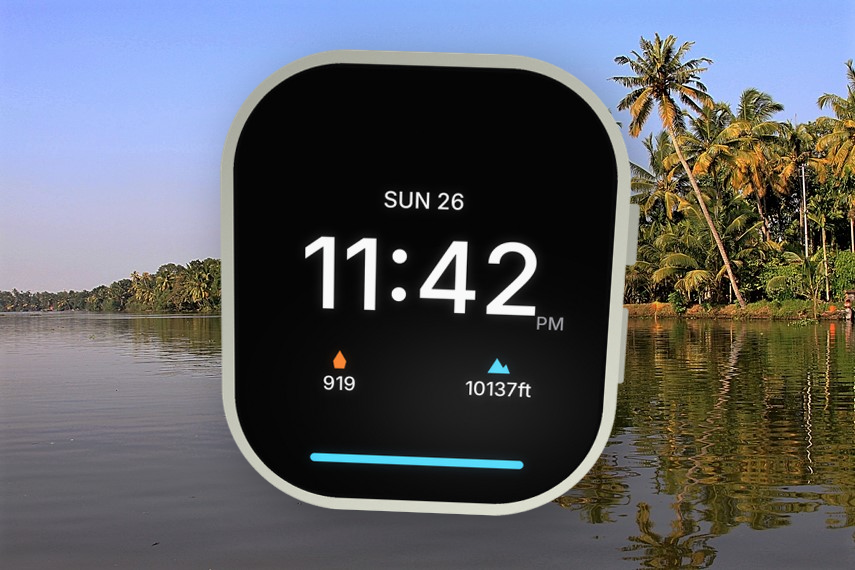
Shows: 11:42
